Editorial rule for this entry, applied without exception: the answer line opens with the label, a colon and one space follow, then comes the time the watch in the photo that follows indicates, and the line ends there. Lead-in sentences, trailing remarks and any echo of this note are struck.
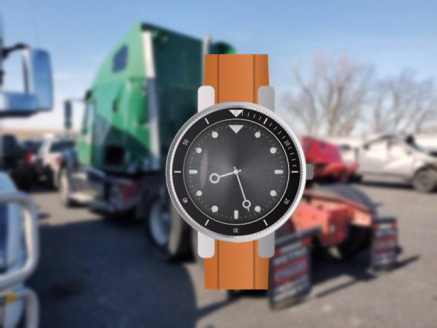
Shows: 8:27
